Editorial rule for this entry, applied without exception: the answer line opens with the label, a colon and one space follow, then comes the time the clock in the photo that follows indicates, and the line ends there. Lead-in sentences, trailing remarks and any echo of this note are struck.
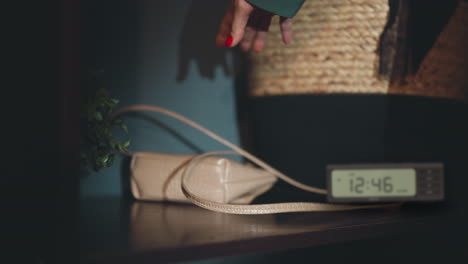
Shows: 12:46
